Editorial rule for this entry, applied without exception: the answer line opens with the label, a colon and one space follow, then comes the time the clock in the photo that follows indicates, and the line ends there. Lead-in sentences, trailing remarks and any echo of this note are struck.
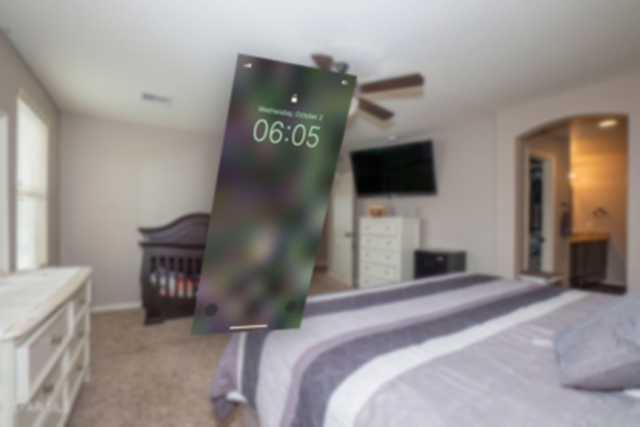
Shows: 6:05
